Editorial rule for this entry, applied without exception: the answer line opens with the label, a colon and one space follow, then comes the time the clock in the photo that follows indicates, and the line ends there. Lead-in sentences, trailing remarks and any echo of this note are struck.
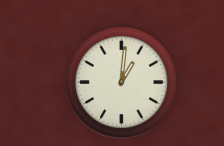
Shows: 1:01
